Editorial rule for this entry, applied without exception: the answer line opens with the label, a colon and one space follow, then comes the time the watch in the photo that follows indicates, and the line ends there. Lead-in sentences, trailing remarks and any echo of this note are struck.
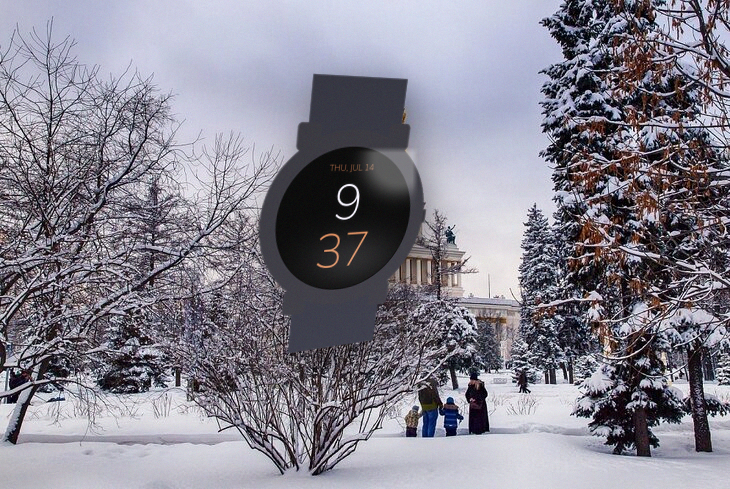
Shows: 9:37
